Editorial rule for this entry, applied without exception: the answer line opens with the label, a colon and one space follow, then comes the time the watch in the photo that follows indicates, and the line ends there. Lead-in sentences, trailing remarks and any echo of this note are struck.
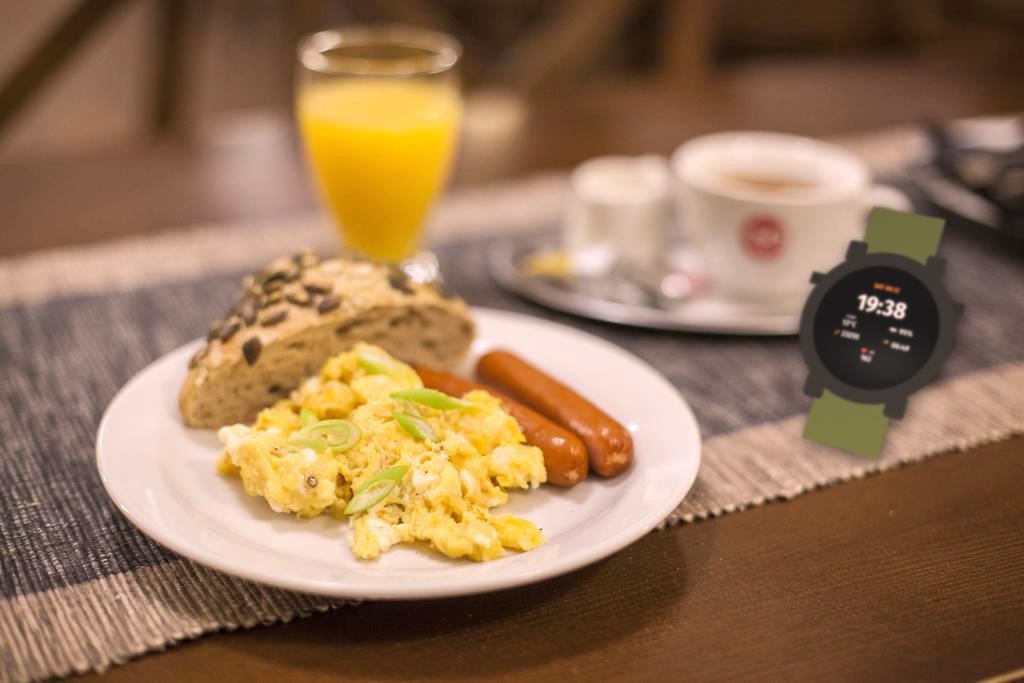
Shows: 19:38
